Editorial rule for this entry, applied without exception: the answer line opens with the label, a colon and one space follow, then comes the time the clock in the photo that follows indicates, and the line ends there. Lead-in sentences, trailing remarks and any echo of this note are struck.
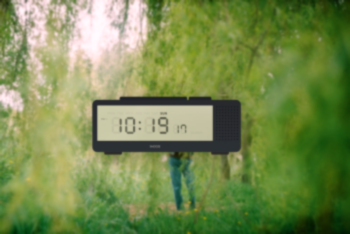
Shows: 10:19:17
